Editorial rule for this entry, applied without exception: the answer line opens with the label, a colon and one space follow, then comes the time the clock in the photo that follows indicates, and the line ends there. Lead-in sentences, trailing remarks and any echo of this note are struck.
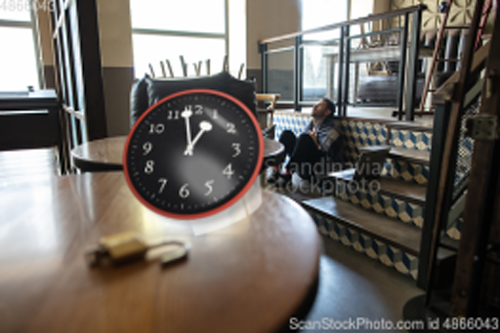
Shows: 12:58
